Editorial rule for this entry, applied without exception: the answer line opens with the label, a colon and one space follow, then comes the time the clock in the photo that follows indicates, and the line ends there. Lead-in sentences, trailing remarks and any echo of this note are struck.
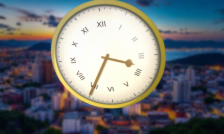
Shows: 3:35
